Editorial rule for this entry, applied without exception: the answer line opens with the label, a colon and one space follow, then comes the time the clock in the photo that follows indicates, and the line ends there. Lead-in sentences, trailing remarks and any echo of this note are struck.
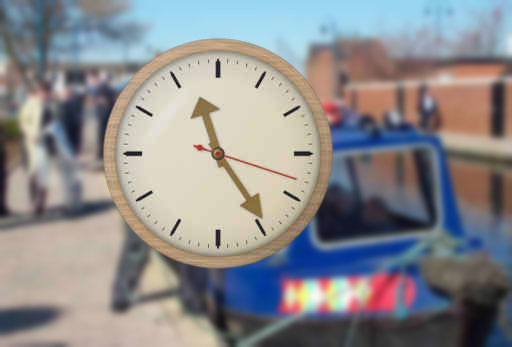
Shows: 11:24:18
